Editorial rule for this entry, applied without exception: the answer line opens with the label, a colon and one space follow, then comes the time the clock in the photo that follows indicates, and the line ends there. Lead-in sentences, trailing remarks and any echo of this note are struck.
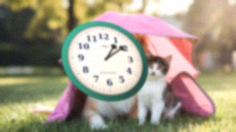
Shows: 1:09
